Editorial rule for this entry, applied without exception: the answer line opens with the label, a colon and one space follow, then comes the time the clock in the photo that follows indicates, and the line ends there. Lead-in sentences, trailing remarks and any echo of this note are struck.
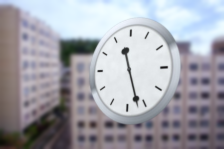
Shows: 11:27
